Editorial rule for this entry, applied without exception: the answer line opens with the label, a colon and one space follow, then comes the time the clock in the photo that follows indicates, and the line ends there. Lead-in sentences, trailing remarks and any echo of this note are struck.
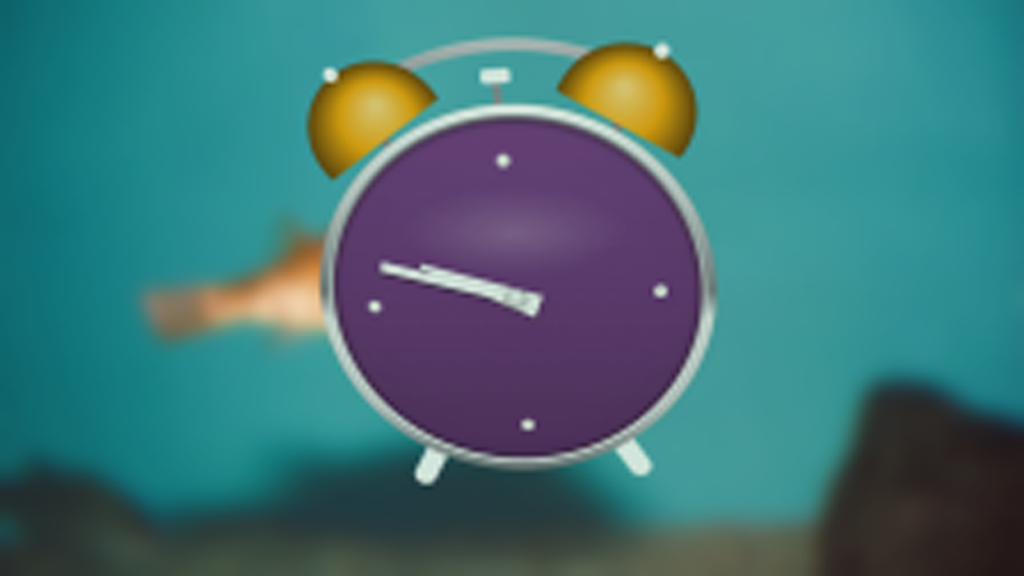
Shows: 9:48
